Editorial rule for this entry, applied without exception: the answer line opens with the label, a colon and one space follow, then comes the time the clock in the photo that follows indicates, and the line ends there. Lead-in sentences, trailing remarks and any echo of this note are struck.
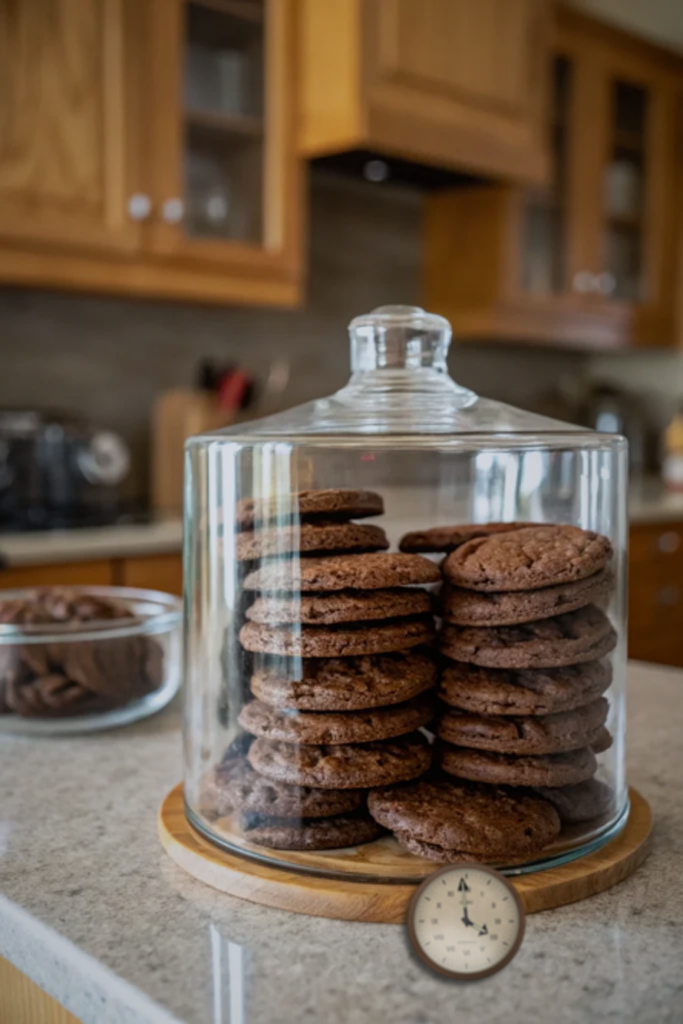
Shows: 3:59
